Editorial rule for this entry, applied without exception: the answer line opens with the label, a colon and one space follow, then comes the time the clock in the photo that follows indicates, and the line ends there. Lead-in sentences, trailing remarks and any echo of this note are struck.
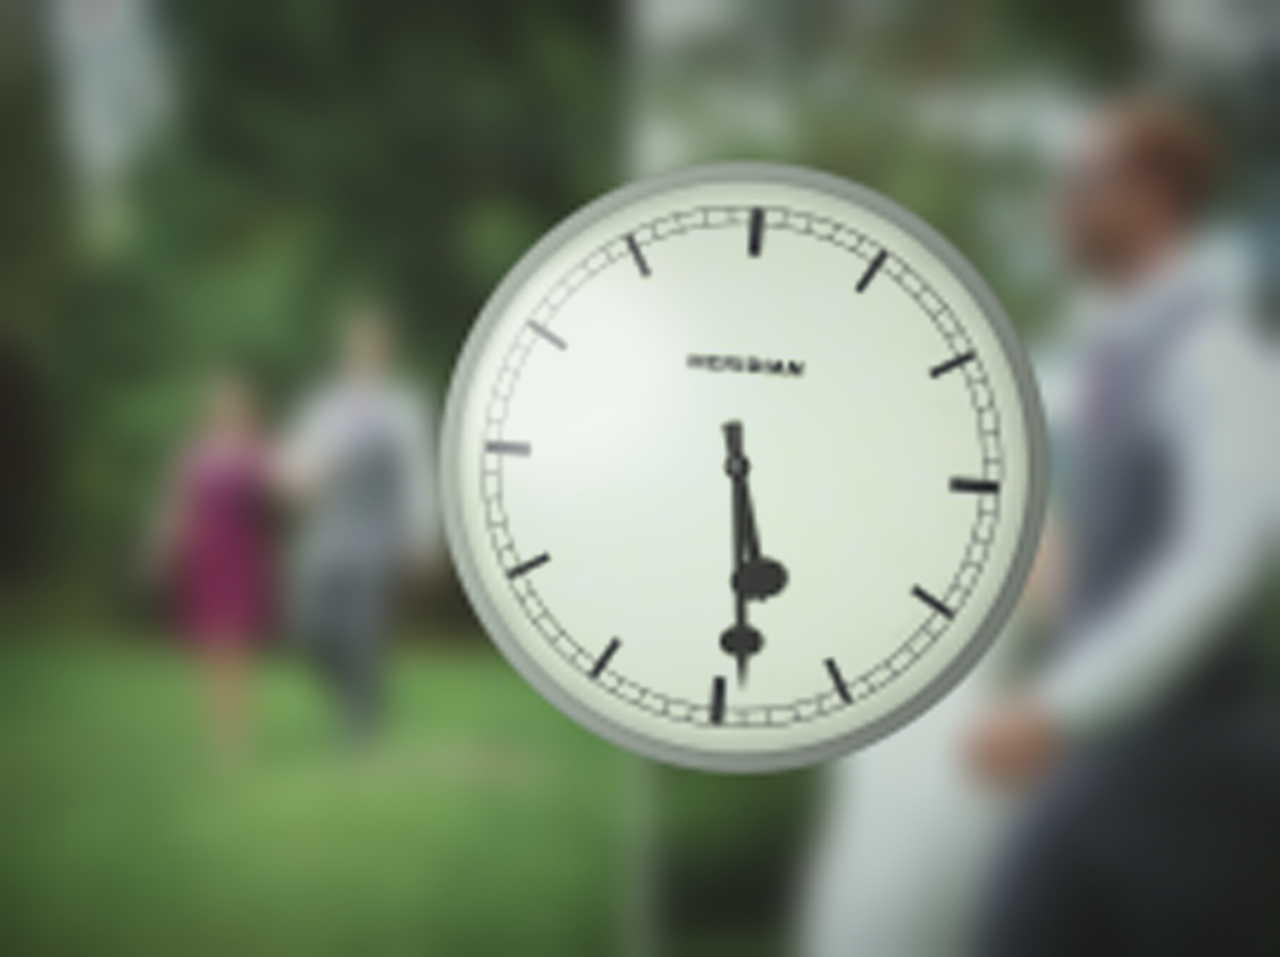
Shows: 5:29
